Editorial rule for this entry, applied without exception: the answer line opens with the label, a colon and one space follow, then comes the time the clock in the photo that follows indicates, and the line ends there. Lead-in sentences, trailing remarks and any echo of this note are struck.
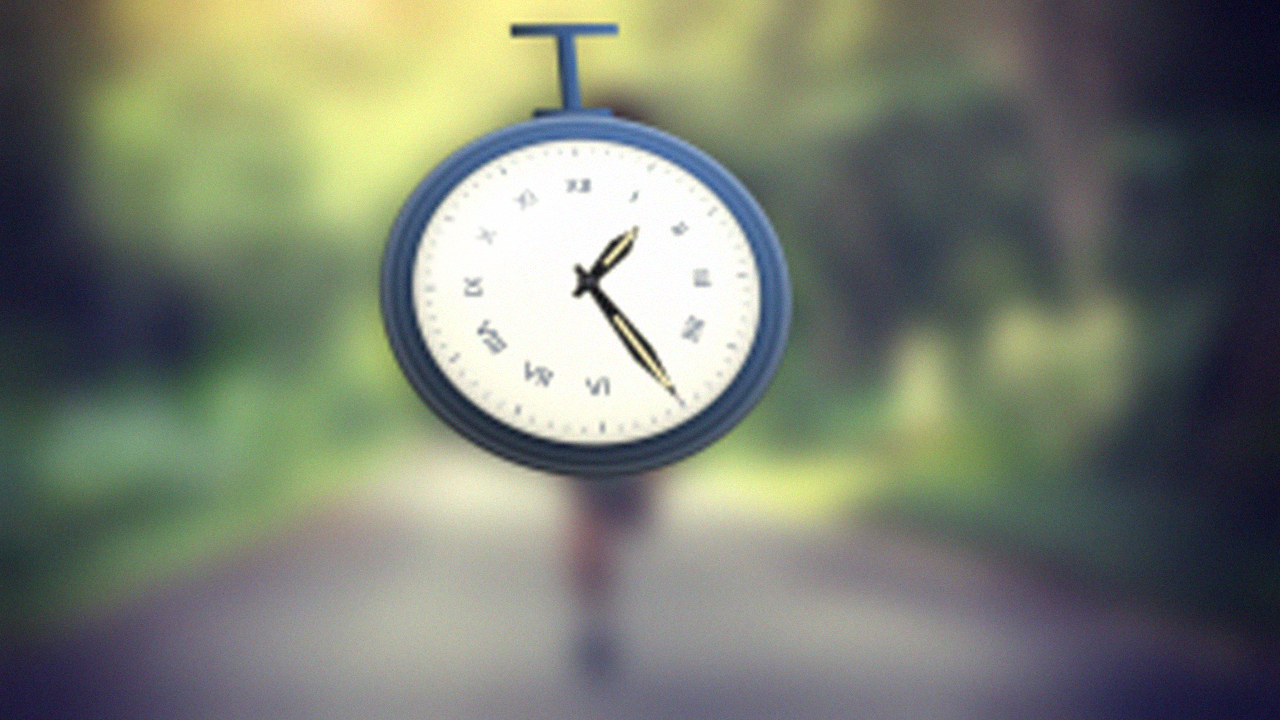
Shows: 1:25
